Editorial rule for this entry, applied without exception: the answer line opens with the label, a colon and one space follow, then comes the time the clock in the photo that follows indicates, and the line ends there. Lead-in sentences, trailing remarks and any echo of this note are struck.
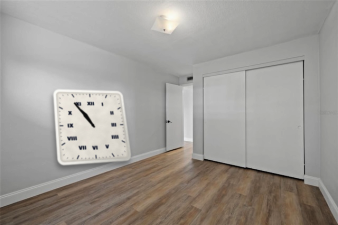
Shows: 10:54
